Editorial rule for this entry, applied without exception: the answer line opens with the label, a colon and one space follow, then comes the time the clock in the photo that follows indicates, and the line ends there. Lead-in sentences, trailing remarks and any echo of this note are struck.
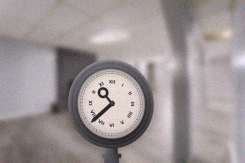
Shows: 10:38
